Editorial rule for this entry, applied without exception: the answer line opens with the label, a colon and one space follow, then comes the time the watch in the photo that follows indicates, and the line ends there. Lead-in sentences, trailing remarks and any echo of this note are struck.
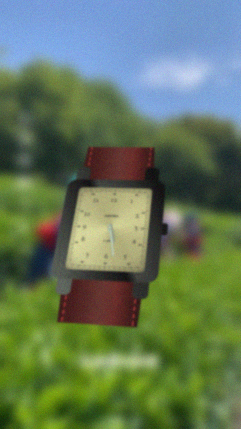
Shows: 5:28
